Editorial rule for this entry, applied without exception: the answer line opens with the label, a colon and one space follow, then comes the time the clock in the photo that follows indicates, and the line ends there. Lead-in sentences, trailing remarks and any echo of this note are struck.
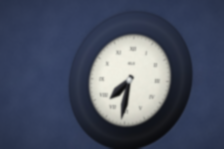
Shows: 7:31
